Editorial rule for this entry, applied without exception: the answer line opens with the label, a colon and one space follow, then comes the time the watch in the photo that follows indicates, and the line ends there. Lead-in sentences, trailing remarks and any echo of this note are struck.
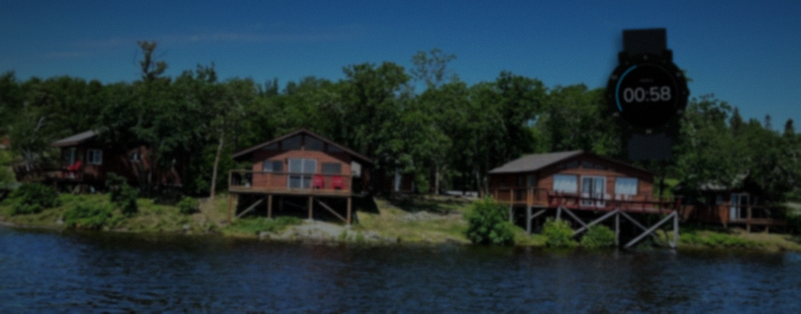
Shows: 0:58
